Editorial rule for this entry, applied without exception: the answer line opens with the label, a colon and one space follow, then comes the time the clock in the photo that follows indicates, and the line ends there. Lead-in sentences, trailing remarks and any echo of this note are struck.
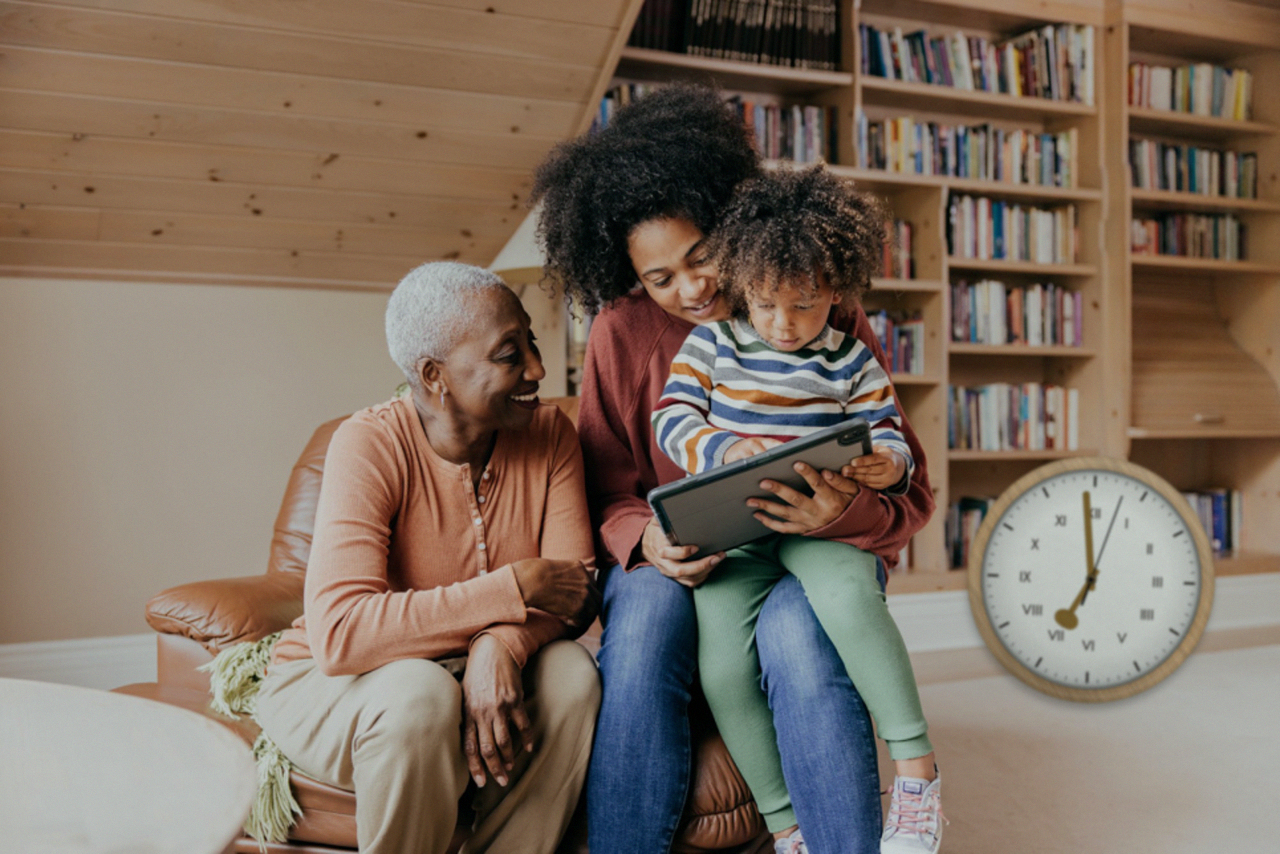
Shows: 6:59:03
